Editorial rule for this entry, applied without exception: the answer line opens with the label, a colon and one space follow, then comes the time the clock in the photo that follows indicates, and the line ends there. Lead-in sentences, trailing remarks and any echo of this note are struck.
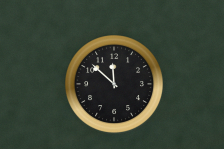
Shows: 11:52
